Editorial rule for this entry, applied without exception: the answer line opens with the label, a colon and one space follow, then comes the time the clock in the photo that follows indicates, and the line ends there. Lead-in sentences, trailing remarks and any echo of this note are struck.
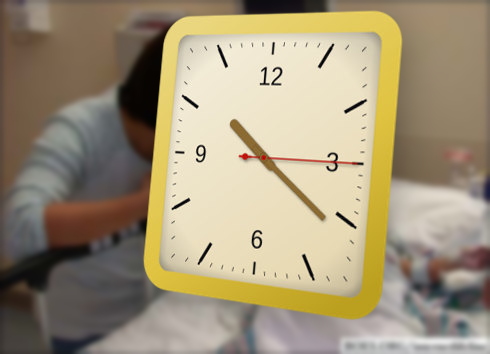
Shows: 10:21:15
